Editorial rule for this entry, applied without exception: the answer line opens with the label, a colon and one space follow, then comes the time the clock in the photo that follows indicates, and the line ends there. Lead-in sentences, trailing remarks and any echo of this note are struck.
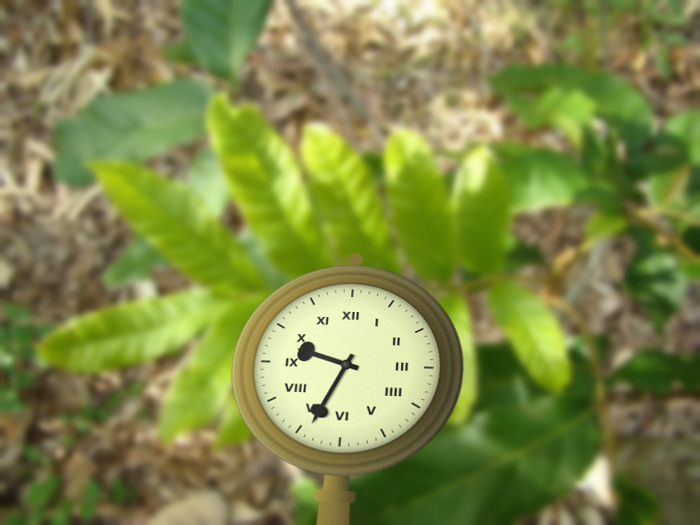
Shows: 9:34
